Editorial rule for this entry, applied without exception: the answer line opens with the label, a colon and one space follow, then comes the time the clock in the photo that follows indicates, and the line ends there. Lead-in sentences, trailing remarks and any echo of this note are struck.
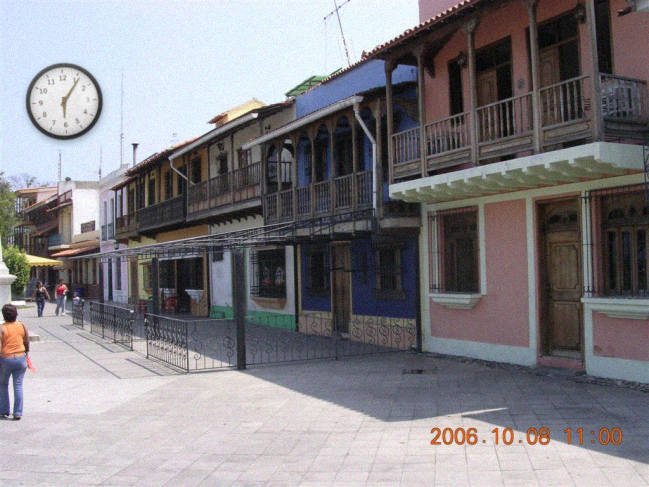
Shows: 6:06
